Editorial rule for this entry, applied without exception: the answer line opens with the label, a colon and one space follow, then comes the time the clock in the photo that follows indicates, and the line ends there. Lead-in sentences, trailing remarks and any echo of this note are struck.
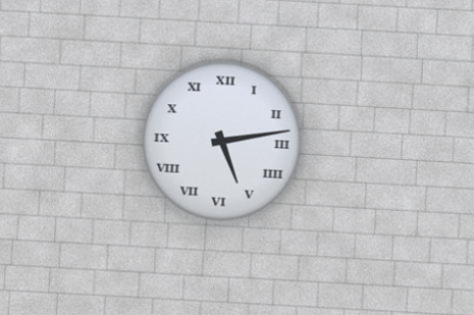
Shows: 5:13
